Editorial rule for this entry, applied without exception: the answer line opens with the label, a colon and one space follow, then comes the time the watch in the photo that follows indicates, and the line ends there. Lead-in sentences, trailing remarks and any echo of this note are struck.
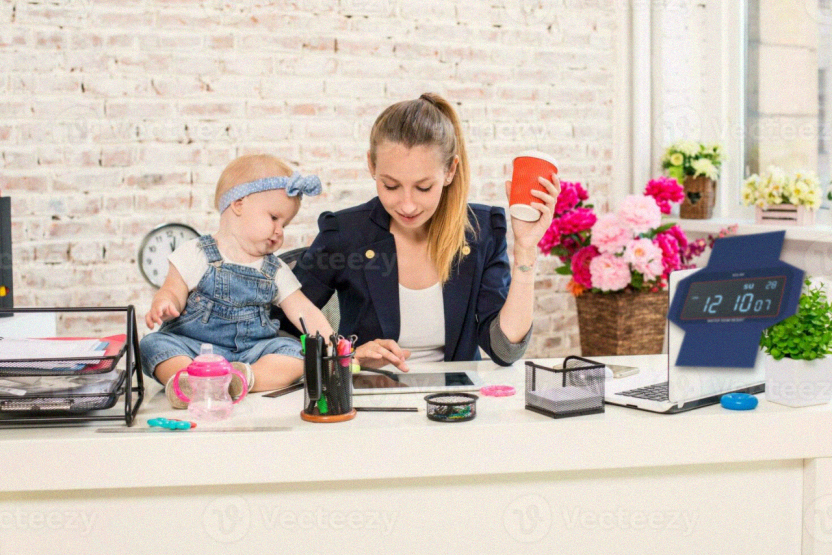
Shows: 12:10:07
